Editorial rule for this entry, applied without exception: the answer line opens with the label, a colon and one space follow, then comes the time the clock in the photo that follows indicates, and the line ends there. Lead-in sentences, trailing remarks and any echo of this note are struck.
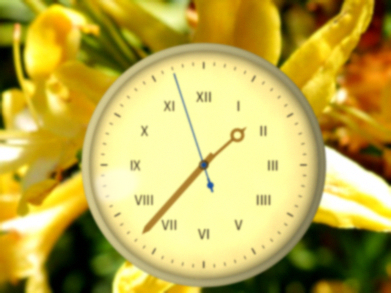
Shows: 1:36:57
